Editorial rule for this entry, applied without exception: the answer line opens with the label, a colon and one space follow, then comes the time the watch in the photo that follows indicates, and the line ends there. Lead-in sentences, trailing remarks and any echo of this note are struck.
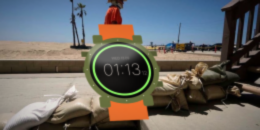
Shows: 1:13
